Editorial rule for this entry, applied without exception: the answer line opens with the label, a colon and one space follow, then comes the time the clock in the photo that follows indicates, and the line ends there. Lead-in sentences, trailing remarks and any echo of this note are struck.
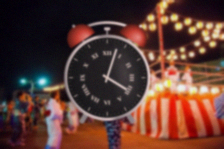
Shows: 4:03
